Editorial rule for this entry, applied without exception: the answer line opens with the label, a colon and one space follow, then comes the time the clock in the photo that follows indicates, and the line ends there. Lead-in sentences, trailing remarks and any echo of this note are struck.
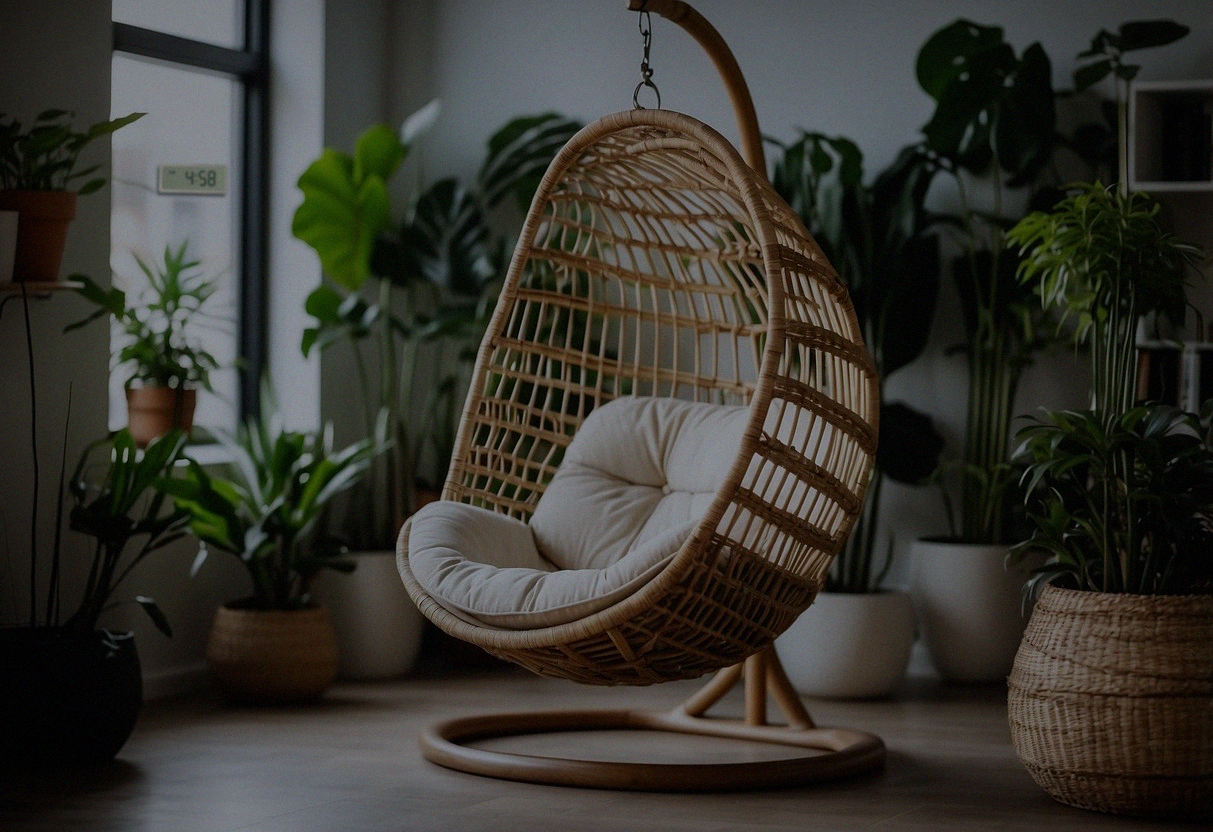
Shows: 4:58
